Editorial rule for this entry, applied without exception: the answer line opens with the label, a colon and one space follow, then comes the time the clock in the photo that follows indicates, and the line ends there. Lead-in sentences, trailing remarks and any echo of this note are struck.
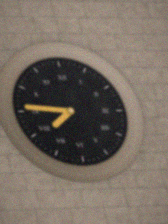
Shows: 7:46
